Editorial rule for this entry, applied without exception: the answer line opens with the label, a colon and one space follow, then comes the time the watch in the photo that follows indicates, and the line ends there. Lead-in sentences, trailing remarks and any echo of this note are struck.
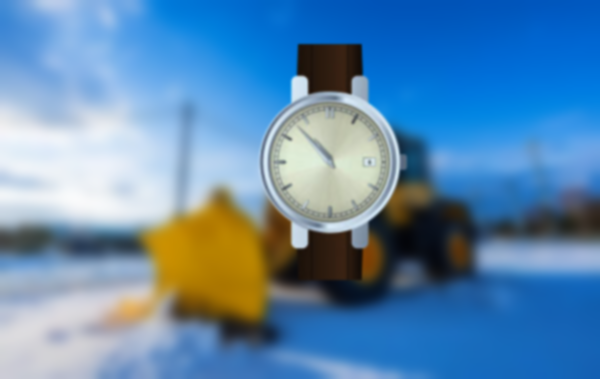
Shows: 10:53
